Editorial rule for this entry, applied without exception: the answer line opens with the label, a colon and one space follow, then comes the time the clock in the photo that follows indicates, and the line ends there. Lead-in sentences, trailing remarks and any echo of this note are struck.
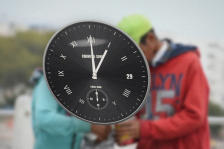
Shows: 1:00
